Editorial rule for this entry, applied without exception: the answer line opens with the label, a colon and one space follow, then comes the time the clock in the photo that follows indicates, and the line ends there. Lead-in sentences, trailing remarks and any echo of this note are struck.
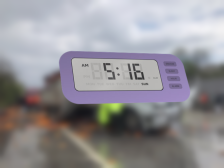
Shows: 5:16
